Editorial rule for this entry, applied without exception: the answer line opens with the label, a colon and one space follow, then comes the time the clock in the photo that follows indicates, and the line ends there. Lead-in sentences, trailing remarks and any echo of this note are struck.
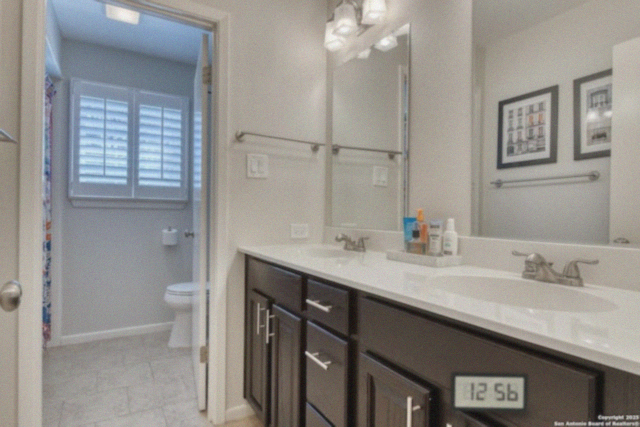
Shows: 12:56
